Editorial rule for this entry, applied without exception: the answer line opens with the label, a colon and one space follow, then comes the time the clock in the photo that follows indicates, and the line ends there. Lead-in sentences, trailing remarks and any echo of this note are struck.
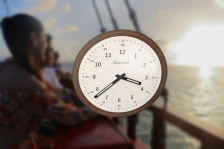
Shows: 3:38
